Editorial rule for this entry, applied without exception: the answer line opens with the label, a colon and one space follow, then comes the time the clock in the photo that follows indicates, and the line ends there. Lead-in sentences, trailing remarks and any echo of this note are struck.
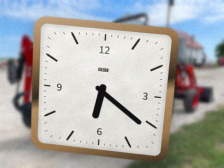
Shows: 6:21
